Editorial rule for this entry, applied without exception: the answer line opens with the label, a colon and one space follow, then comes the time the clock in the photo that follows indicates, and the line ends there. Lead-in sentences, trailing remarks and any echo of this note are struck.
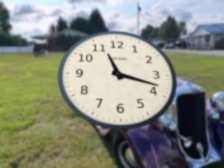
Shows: 11:18
